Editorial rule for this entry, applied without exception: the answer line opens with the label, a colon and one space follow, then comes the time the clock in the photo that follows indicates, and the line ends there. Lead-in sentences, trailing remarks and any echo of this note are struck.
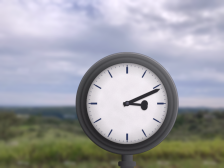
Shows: 3:11
